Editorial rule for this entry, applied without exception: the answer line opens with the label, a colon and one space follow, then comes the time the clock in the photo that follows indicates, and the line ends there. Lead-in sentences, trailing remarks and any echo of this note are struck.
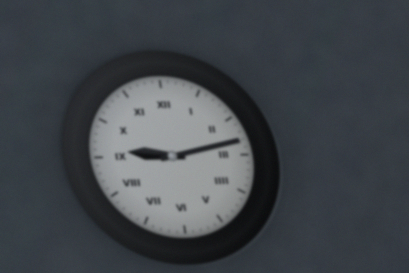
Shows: 9:13
